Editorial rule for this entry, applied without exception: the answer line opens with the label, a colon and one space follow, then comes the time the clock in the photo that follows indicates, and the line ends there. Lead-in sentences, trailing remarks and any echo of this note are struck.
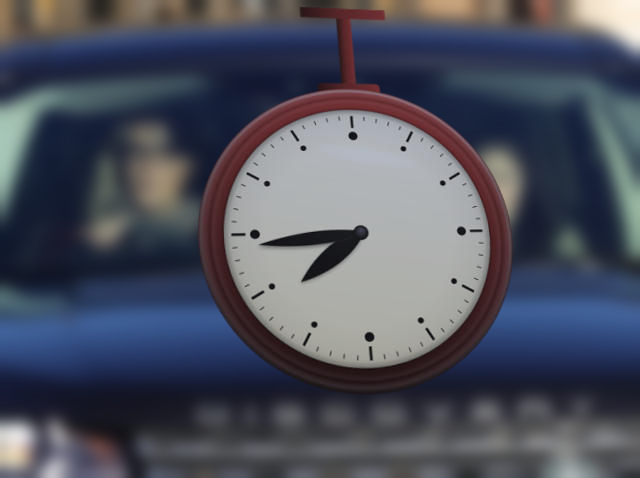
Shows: 7:44
